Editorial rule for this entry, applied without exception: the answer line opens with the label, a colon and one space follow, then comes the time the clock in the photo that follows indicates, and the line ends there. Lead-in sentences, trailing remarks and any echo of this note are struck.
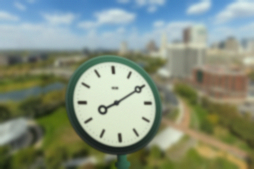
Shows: 8:10
